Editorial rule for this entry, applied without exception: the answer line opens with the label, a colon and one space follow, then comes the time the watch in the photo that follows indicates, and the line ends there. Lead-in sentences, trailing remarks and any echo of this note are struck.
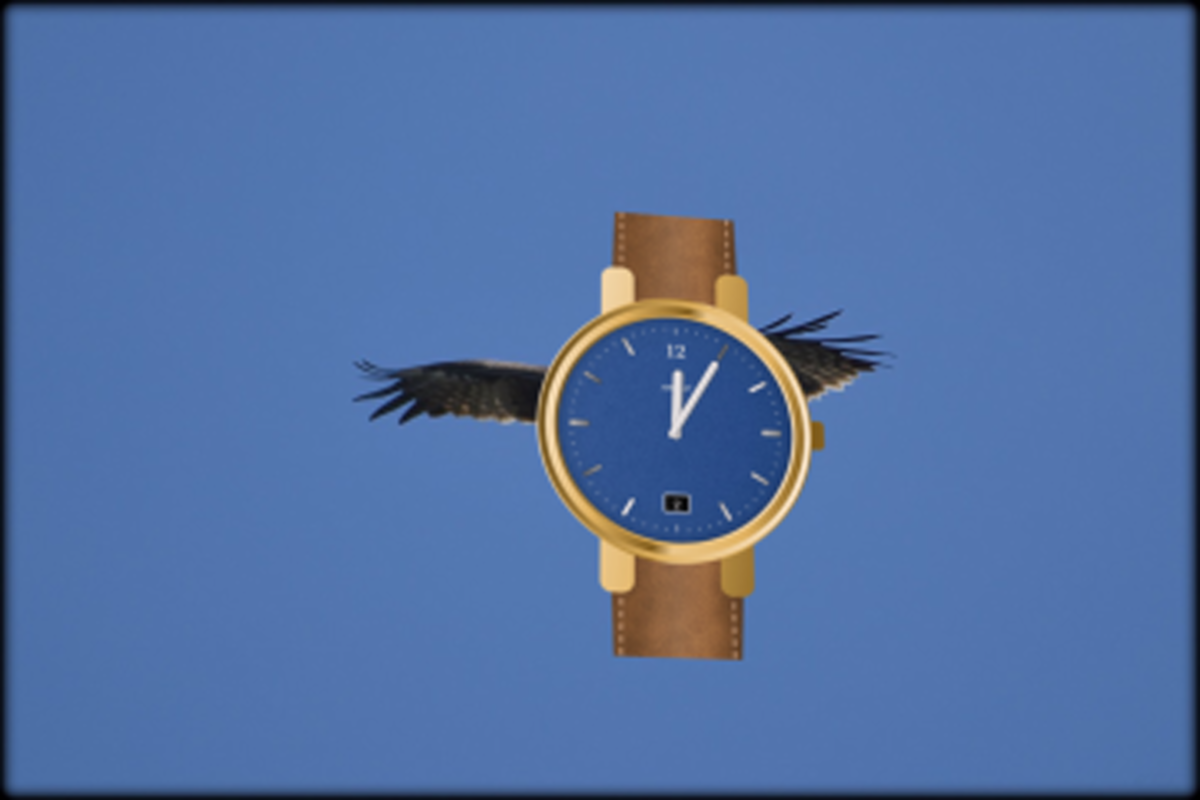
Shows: 12:05
